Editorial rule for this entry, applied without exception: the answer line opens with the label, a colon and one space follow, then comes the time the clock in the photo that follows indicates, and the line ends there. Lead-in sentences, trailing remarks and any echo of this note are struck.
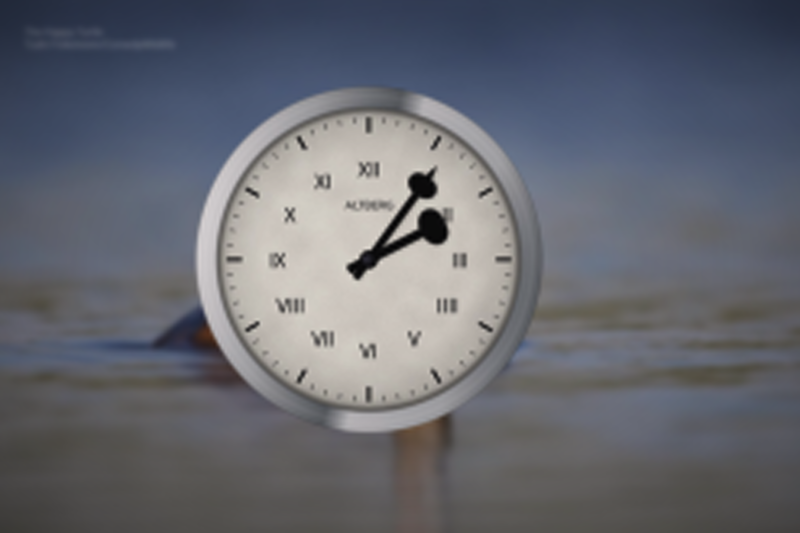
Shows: 2:06
